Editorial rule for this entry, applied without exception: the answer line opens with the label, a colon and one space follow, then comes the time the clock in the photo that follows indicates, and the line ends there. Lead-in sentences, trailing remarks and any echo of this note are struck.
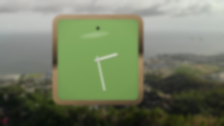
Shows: 2:28
